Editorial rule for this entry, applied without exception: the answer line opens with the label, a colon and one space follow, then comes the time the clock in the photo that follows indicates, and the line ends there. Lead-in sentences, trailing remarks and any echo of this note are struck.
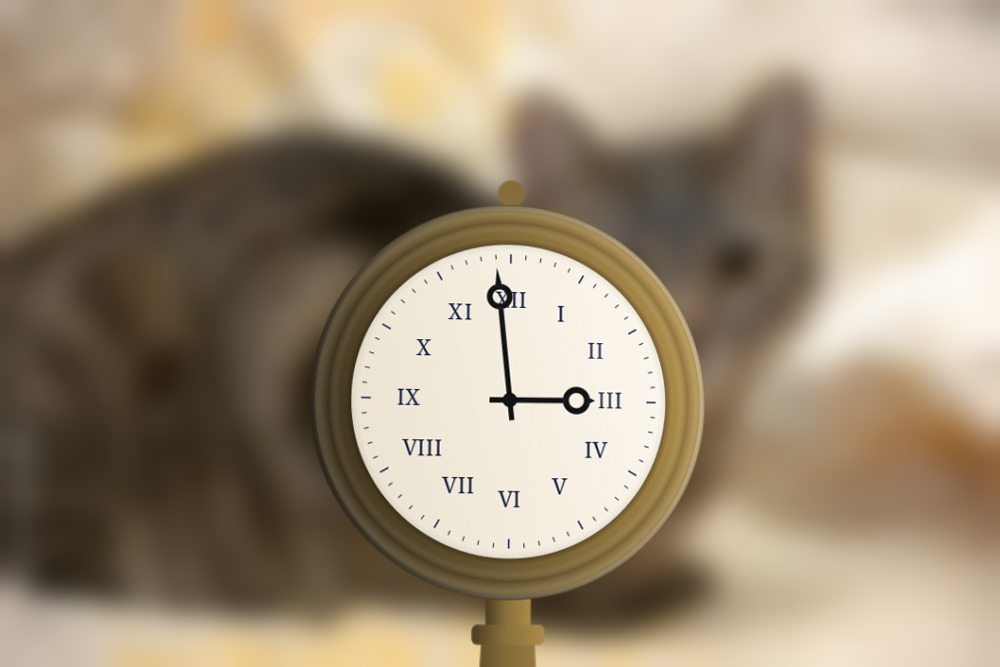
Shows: 2:59
